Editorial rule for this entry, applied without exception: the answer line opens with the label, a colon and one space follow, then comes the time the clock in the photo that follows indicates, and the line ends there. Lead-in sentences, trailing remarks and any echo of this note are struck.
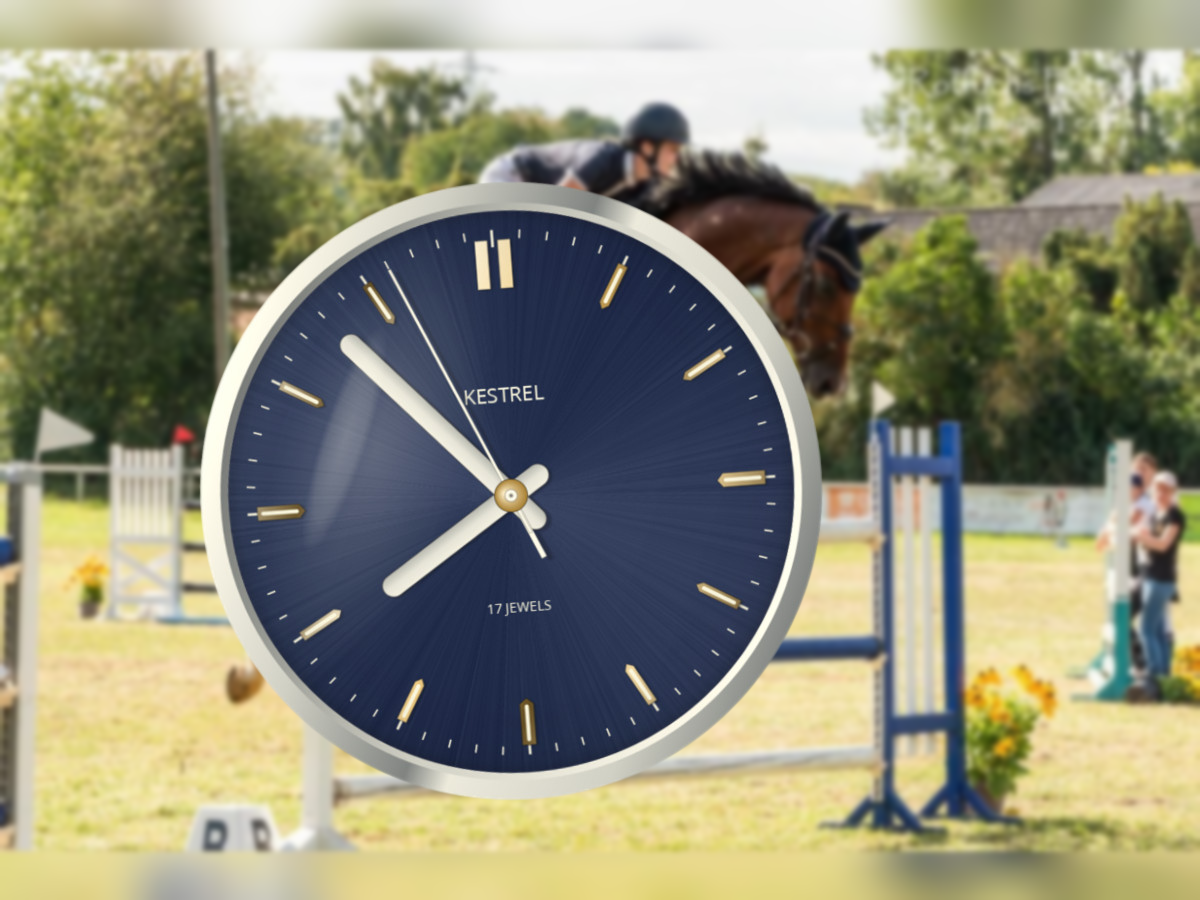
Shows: 7:52:56
